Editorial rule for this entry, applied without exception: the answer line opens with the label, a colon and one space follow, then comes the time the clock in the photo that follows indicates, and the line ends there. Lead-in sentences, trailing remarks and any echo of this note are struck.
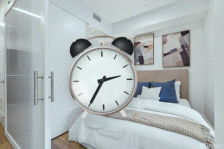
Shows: 2:35
